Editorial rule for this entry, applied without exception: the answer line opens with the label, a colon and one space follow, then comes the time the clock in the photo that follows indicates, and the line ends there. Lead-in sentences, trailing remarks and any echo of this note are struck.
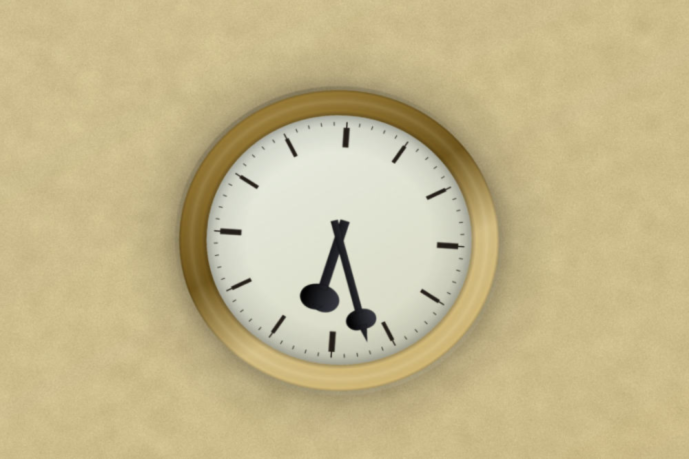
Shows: 6:27
